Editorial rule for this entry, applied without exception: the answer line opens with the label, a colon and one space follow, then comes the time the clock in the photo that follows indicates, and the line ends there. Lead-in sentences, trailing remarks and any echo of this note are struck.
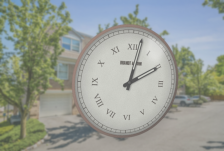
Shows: 2:02
